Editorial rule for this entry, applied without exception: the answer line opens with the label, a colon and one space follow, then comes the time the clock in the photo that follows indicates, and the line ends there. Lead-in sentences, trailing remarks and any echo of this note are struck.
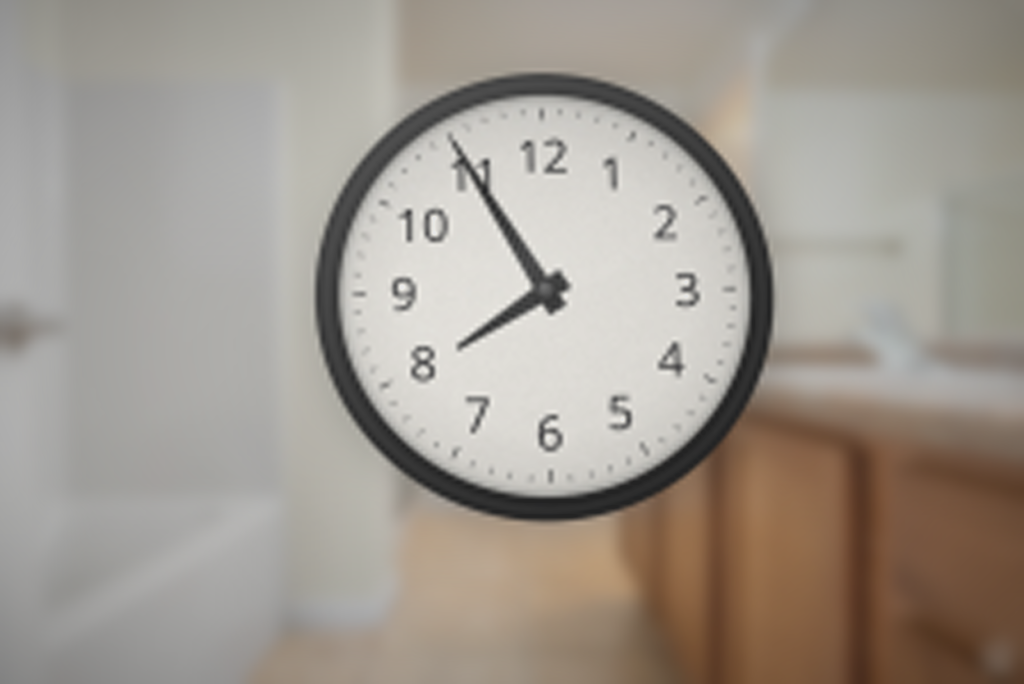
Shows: 7:55
